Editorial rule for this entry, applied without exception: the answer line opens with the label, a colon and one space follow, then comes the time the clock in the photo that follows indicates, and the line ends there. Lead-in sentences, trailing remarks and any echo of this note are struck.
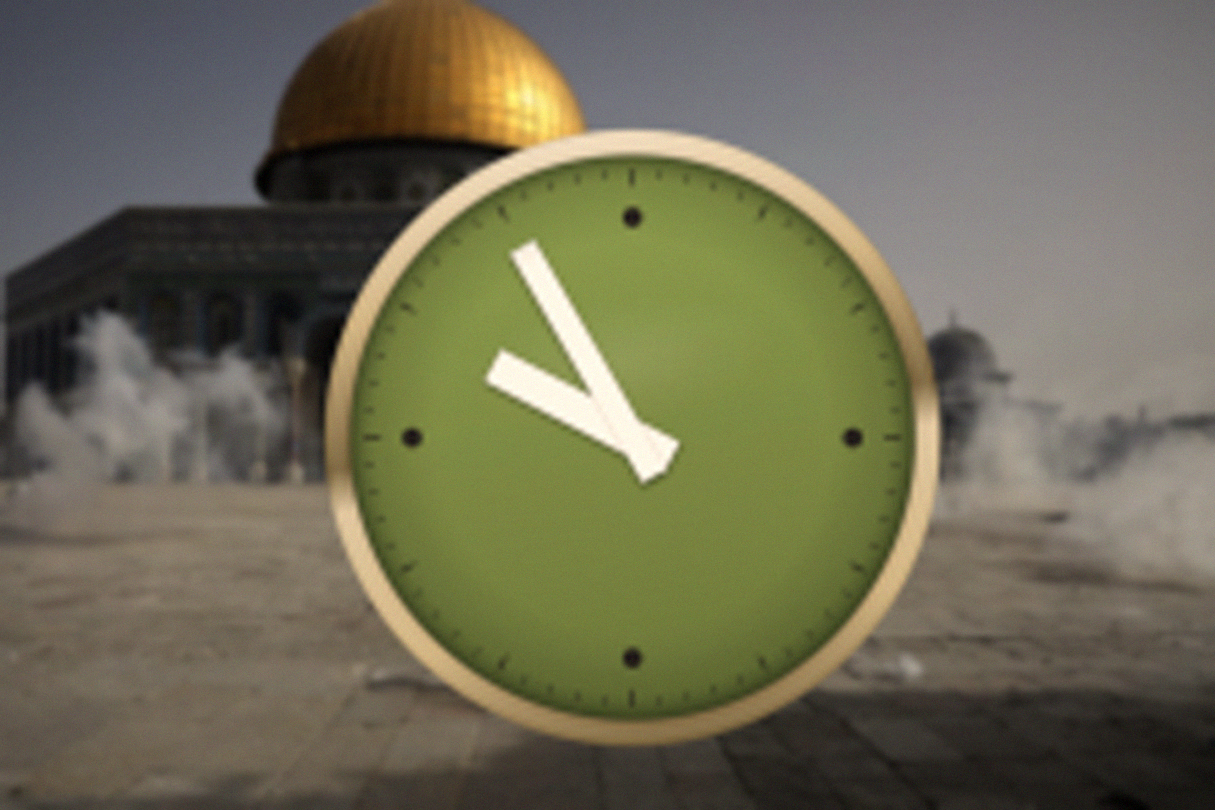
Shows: 9:55
